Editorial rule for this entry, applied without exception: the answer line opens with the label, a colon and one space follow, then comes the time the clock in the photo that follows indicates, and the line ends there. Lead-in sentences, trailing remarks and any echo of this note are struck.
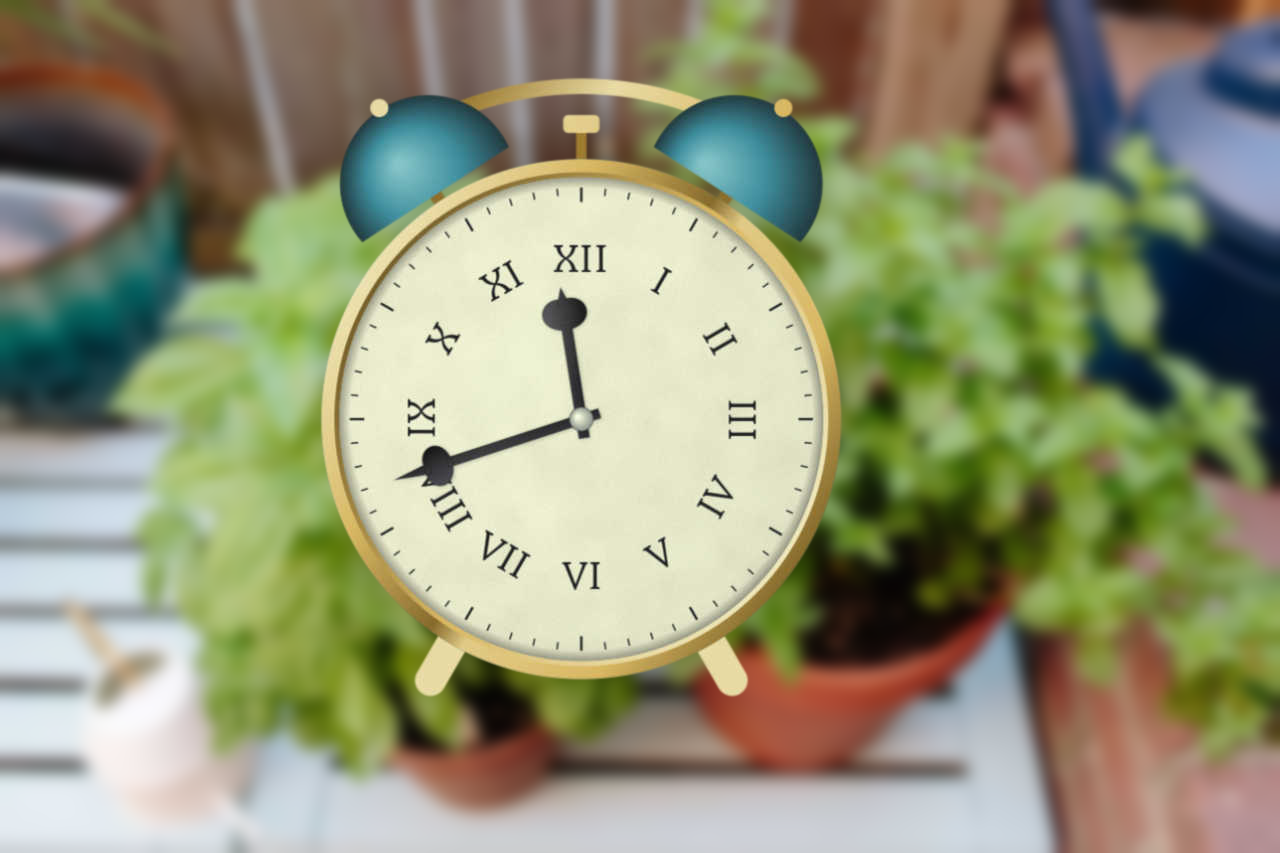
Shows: 11:42
